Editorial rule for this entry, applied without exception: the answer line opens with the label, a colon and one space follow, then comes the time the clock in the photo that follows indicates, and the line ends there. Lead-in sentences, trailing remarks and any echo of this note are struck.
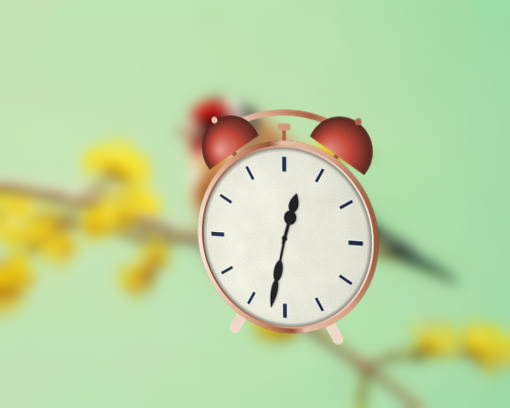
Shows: 12:32
